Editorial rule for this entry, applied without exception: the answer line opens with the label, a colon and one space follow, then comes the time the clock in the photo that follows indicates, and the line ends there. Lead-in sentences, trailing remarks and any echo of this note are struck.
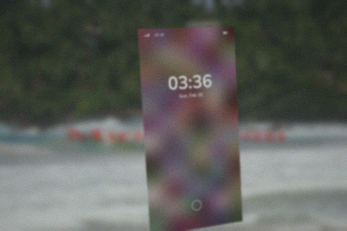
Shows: 3:36
